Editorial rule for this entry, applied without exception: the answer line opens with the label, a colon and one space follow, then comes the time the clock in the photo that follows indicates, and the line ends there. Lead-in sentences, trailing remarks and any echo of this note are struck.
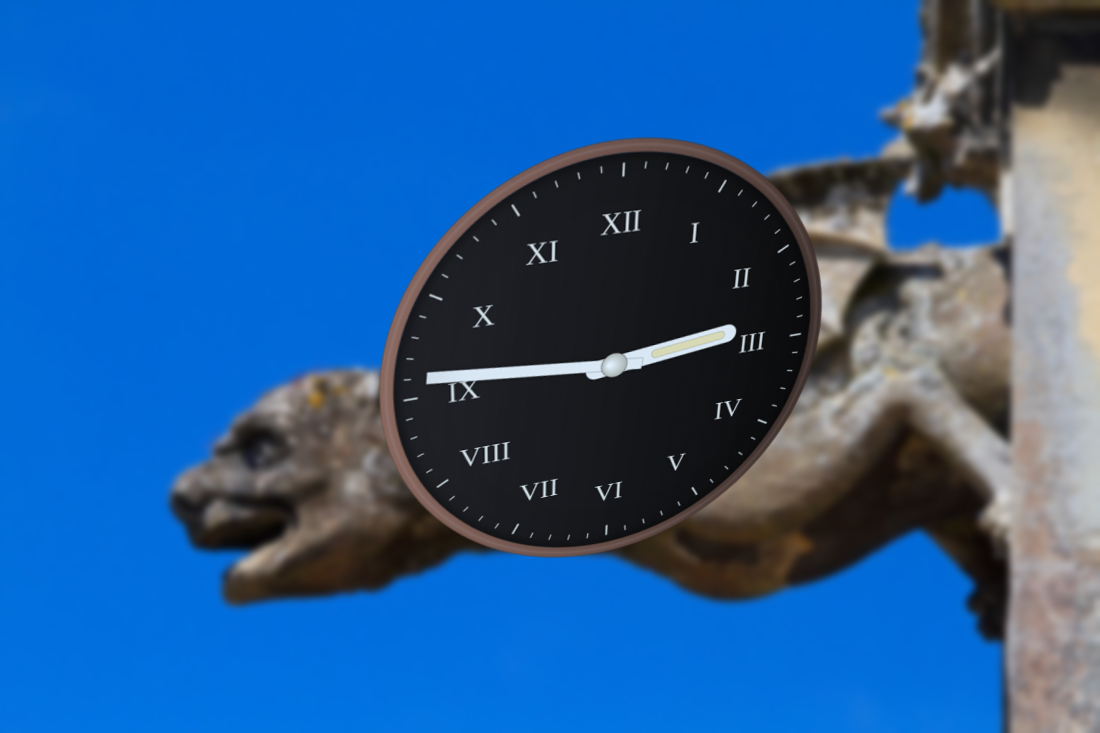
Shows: 2:46
